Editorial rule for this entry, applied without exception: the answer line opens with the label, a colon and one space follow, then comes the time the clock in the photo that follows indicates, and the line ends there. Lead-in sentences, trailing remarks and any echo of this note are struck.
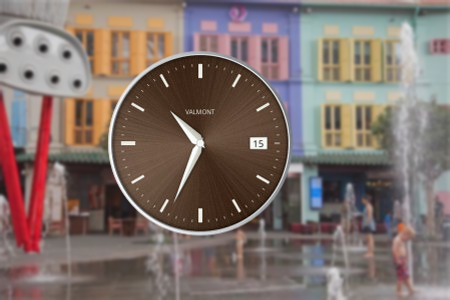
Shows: 10:34
